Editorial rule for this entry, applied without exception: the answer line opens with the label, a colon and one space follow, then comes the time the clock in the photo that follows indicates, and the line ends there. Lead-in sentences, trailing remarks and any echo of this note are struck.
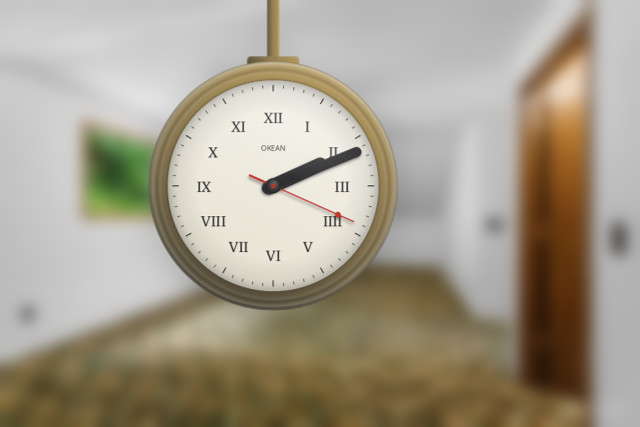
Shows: 2:11:19
